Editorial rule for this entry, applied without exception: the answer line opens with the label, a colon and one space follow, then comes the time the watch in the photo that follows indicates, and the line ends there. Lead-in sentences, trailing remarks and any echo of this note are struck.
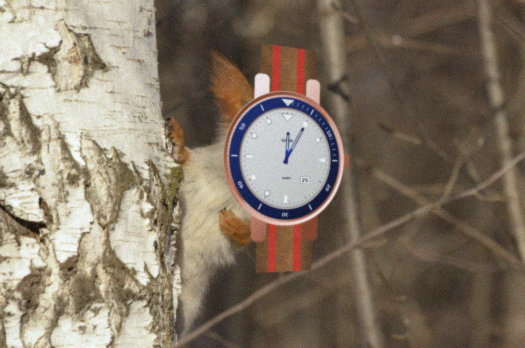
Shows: 12:05
